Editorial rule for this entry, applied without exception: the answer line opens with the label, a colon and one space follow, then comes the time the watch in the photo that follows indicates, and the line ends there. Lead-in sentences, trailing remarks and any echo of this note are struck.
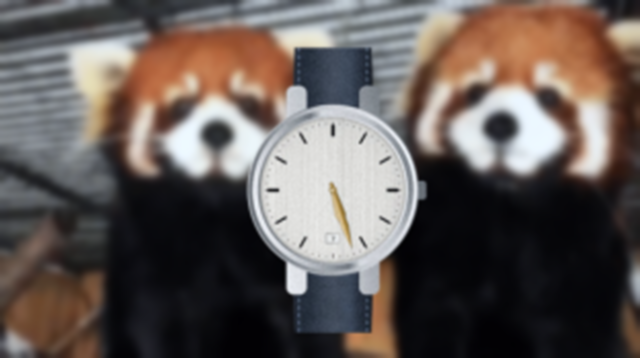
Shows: 5:27
